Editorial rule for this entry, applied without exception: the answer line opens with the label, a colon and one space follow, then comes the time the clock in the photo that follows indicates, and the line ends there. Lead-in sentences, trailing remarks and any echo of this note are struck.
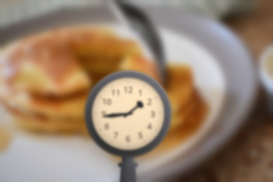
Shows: 1:44
